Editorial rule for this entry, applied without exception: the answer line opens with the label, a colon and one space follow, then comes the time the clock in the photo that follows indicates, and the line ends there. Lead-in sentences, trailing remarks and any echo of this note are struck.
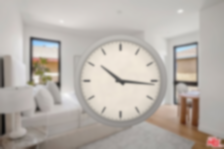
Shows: 10:16
